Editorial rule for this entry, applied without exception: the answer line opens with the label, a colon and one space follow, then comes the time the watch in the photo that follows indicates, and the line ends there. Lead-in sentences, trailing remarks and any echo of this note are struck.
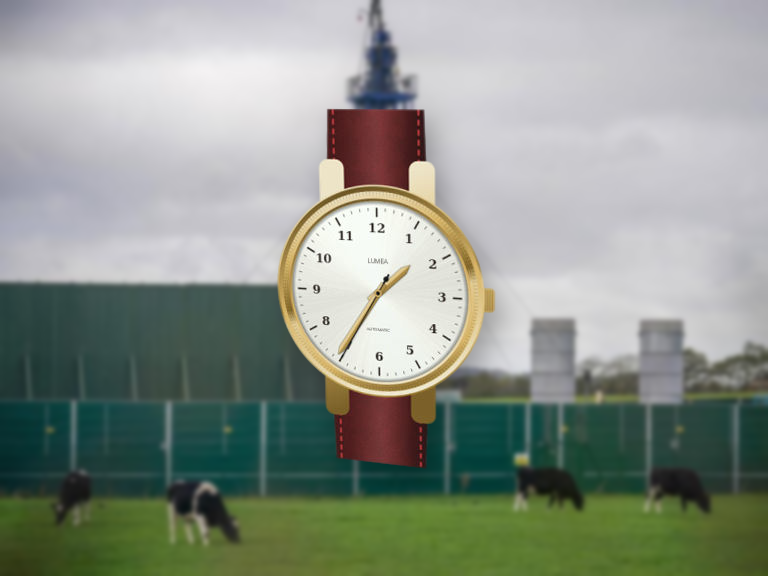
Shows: 1:35:35
